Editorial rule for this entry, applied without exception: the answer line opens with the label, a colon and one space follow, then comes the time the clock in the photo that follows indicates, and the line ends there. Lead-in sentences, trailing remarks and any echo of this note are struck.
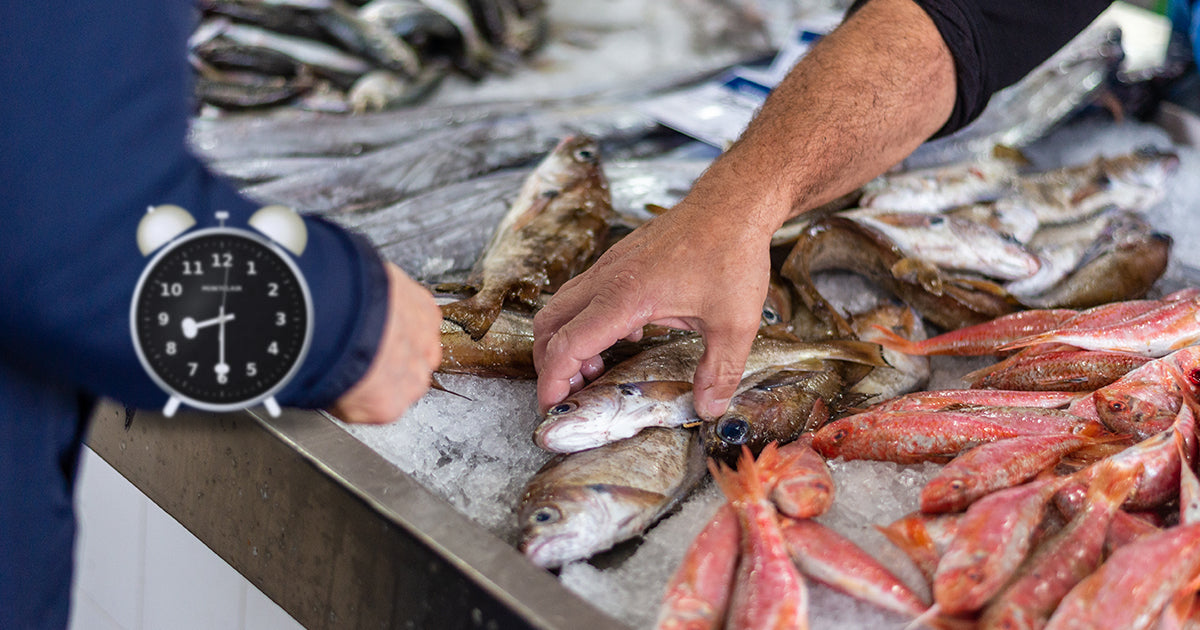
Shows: 8:30:01
